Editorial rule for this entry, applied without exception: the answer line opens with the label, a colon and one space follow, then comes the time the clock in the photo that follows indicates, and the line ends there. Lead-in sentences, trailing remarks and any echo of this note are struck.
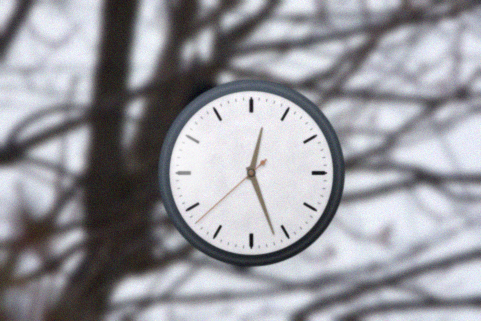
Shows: 12:26:38
